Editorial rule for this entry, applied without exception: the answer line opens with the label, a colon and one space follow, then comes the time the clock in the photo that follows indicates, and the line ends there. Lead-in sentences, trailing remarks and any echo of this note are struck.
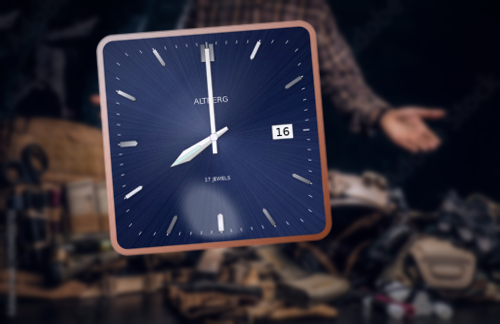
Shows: 8:00
